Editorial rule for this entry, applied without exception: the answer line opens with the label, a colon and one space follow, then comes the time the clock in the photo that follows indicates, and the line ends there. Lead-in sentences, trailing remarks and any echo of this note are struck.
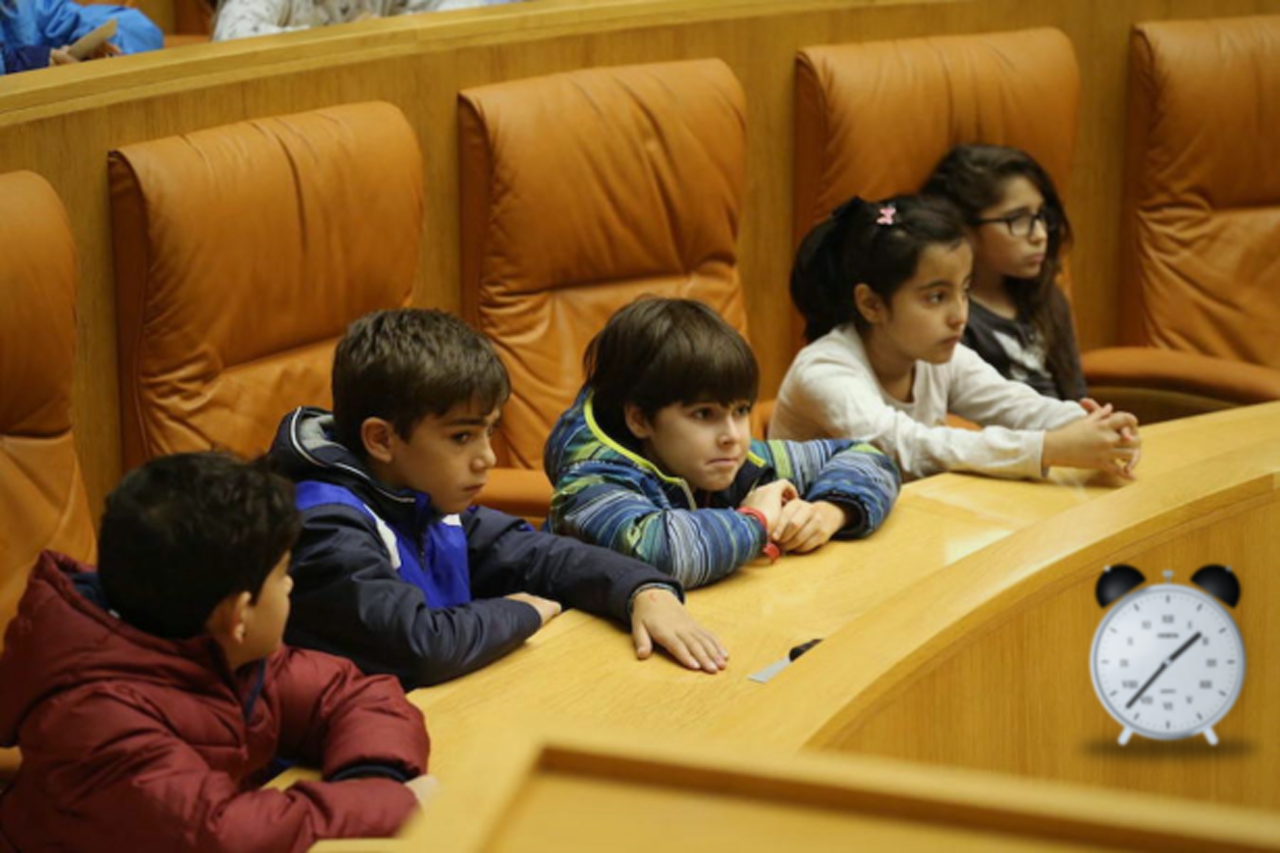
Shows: 1:37
